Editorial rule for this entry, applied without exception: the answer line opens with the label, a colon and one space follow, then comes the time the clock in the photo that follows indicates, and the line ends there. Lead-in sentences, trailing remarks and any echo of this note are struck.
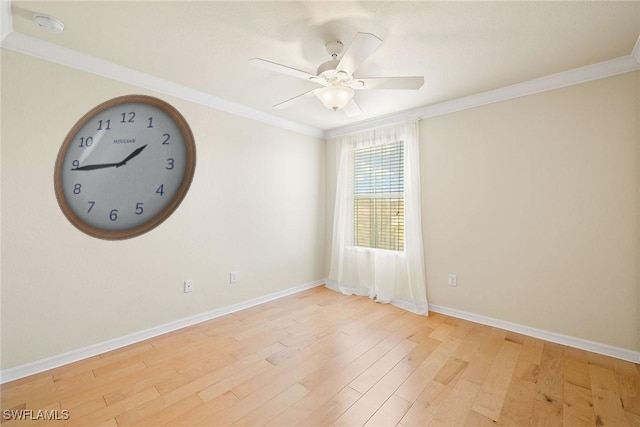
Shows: 1:44
